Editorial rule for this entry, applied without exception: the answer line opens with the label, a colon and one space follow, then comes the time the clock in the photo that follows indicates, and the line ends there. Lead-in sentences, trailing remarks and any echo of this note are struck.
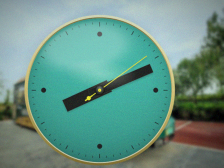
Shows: 8:11:09
